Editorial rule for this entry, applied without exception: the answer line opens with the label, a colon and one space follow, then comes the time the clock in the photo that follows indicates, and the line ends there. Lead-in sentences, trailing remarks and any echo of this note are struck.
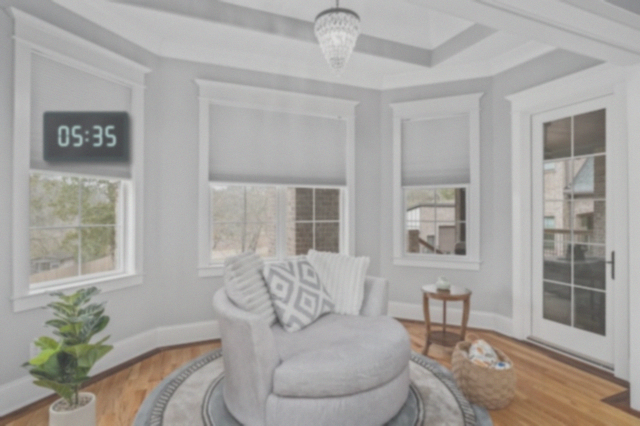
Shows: 5:35
